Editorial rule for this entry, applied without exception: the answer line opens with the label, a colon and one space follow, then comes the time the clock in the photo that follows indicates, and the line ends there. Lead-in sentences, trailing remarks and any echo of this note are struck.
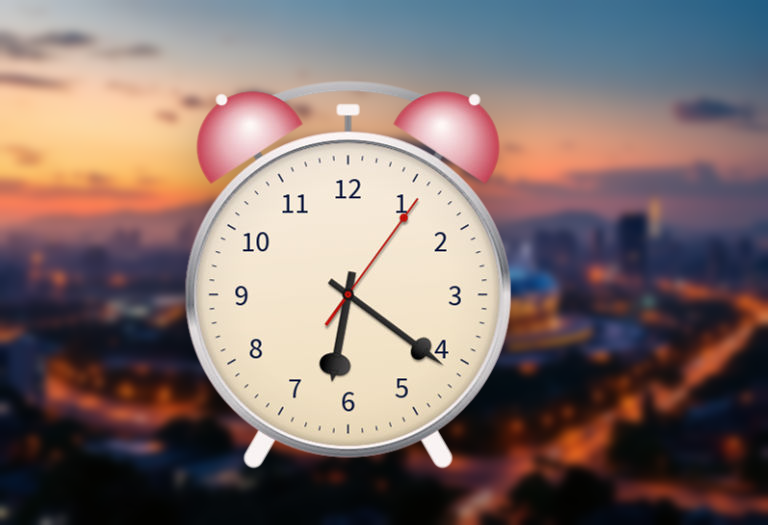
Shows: 6:21:06
